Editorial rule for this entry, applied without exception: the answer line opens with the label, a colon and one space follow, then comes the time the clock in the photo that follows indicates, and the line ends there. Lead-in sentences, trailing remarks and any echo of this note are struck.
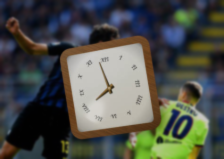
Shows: 7:58
